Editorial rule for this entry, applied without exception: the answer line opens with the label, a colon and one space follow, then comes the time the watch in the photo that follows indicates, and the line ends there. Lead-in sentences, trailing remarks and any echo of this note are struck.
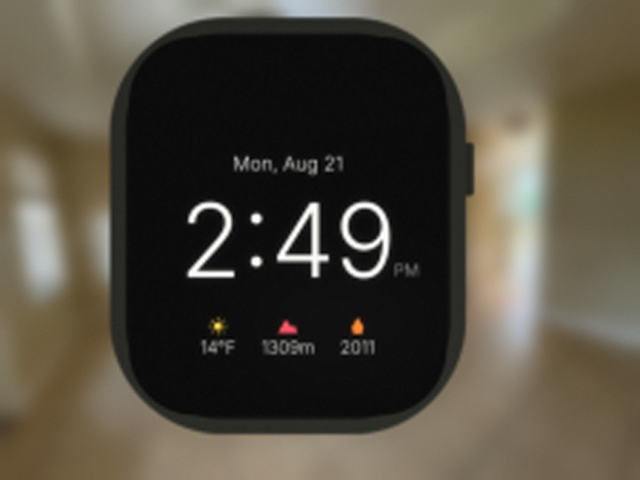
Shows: 2:49
